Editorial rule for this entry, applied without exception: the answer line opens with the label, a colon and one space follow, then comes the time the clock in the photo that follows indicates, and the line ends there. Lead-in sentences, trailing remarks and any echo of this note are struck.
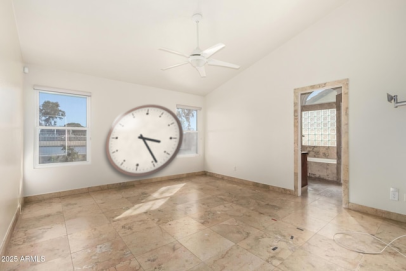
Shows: 3:24
